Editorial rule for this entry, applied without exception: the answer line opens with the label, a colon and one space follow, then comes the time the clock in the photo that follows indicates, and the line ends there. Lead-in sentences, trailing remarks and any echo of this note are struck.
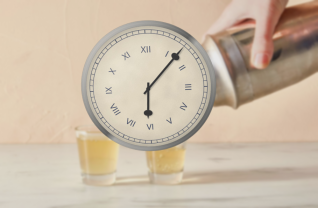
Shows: 6:07
